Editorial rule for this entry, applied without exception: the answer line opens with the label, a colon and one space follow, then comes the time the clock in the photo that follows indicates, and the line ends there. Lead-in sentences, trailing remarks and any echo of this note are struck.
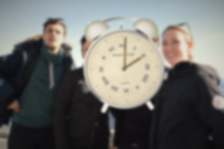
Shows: 2:01
